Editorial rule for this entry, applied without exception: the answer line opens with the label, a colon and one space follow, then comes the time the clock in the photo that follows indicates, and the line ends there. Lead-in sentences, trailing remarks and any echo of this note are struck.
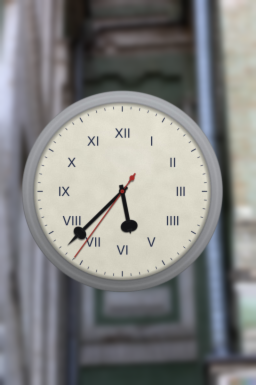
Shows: 5:37:36
